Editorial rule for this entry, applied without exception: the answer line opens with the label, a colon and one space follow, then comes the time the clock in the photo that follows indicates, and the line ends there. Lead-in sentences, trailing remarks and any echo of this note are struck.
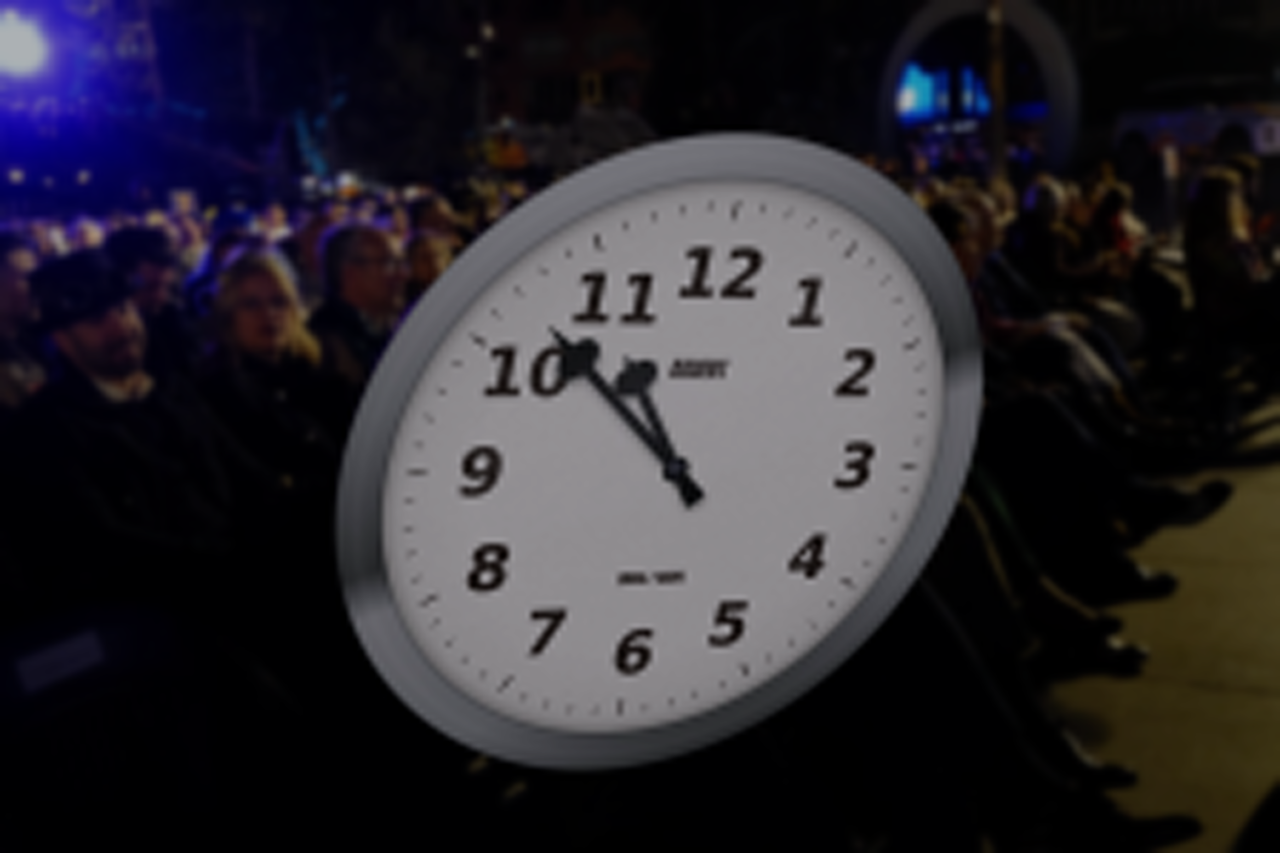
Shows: 10:52
